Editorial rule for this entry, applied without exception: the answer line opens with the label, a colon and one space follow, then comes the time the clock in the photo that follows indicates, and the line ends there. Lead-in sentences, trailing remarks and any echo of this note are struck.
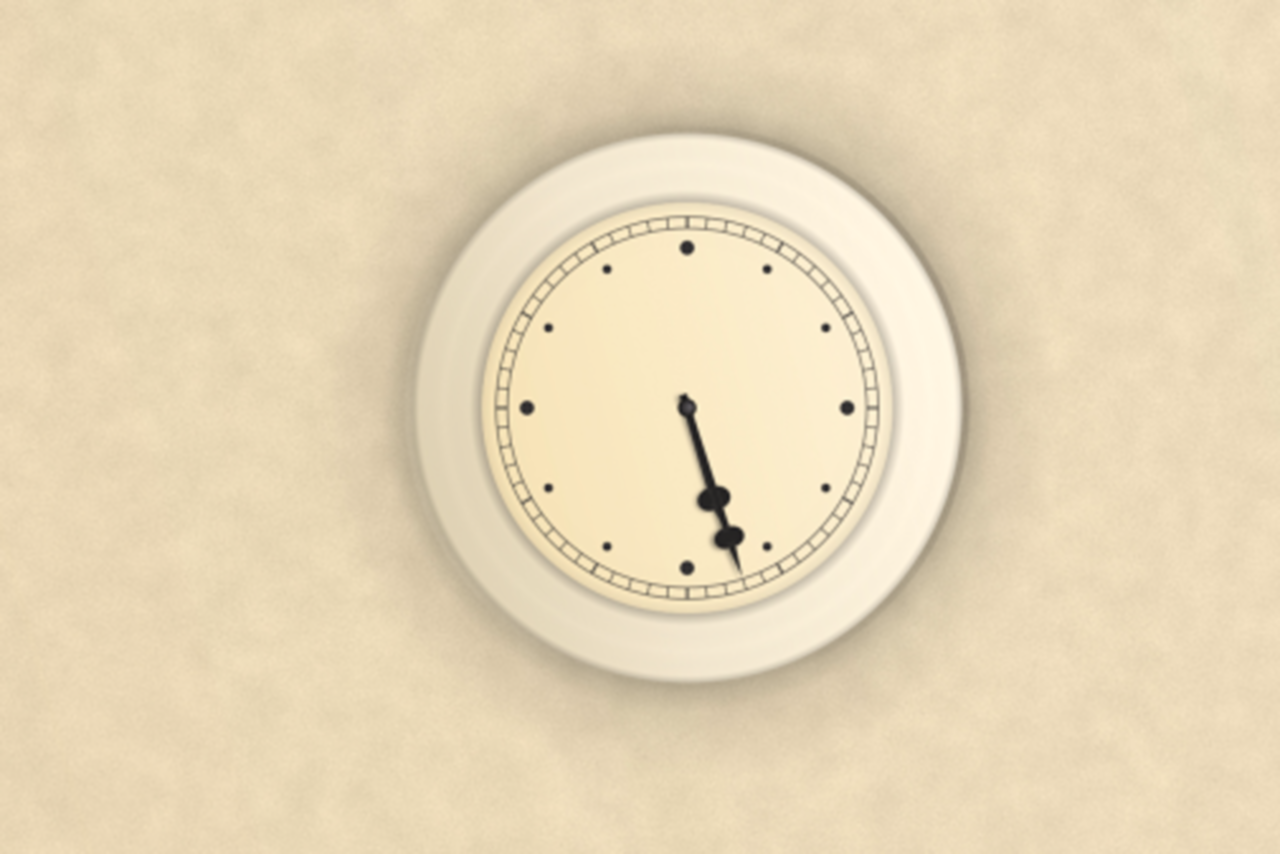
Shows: 5:27
